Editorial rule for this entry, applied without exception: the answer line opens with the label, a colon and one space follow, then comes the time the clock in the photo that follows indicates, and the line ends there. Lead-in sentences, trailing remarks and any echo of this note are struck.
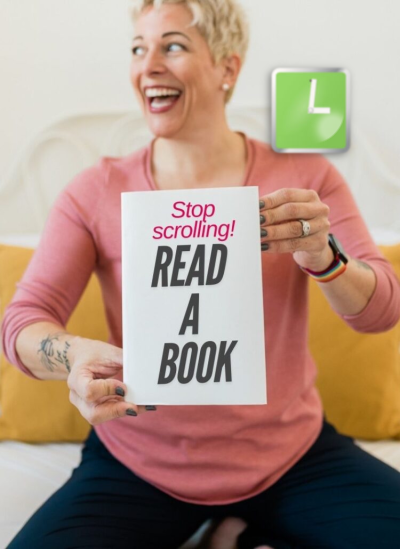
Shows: 3:01
